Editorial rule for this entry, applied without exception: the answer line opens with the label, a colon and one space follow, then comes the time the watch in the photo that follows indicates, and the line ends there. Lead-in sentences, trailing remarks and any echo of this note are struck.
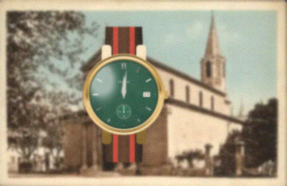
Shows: 12:01
